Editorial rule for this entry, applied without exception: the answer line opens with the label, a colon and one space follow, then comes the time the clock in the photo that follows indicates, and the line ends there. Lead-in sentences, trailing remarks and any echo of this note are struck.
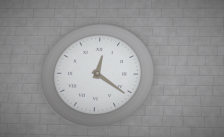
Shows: 12:21
